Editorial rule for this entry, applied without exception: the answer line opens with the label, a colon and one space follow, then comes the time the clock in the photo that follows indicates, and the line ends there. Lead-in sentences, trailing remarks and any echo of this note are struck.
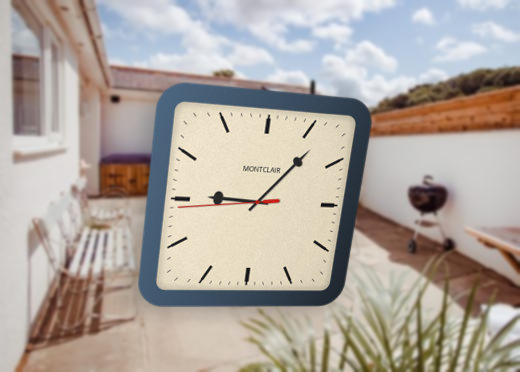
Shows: 9:06:44
